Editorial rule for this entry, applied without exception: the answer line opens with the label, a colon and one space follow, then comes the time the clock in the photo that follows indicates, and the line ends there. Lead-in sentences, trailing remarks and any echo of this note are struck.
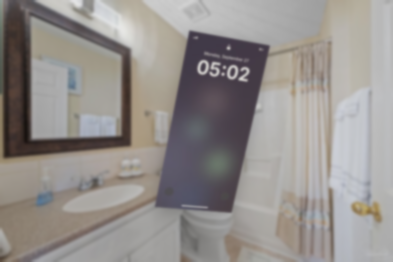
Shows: 5:02
